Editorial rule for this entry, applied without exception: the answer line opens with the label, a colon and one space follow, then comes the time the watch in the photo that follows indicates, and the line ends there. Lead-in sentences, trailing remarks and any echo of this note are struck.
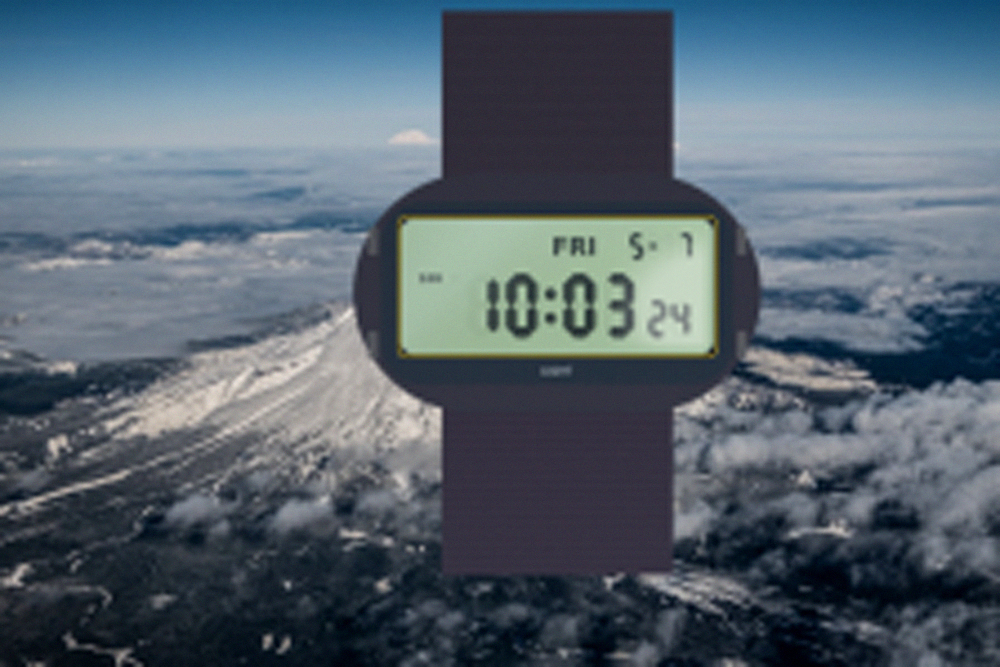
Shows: 10:03:24
